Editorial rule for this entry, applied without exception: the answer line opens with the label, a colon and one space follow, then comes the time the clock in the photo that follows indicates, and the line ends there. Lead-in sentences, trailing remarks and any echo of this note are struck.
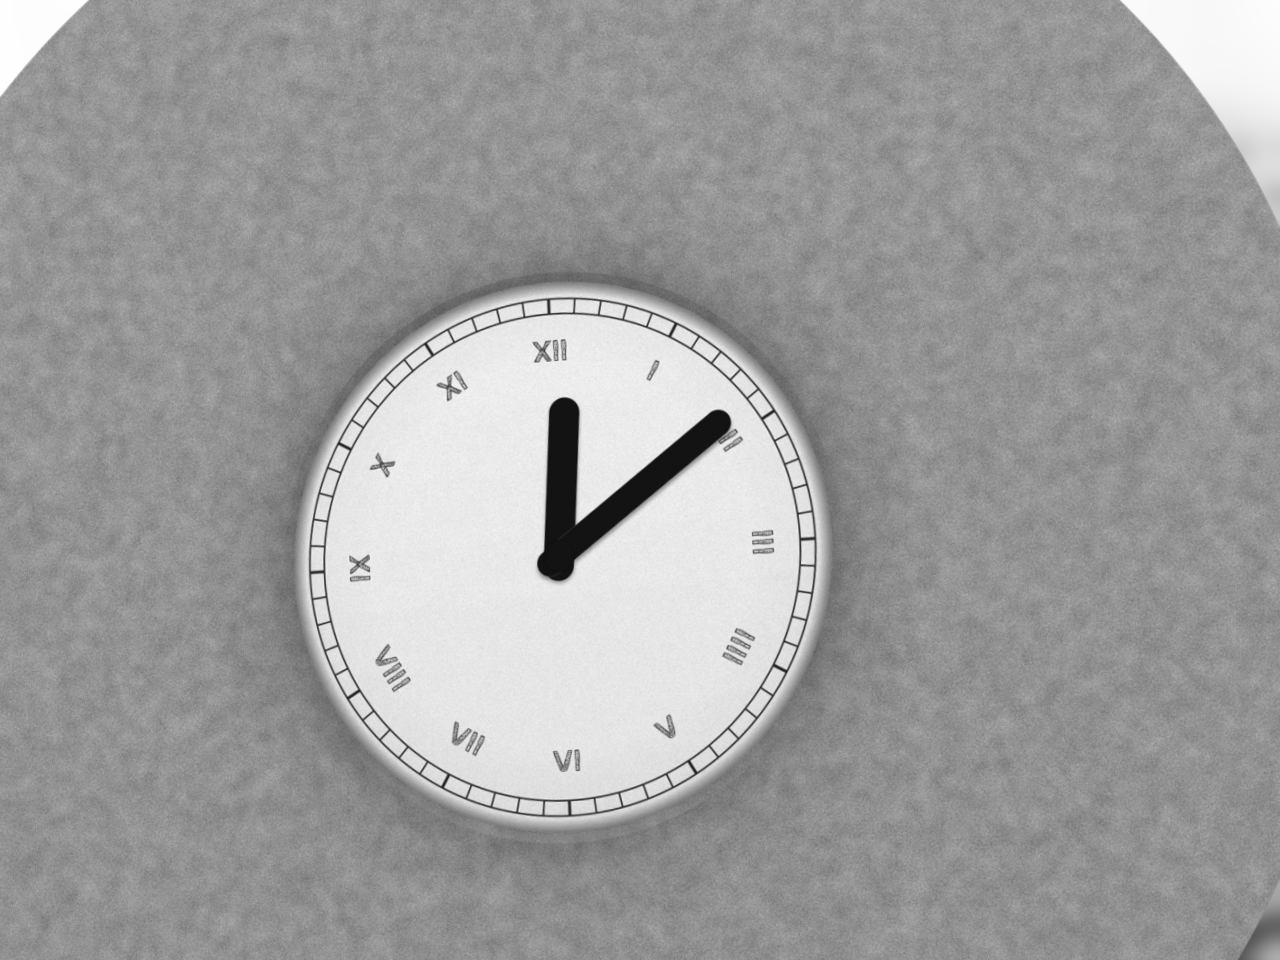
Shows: 12:09
